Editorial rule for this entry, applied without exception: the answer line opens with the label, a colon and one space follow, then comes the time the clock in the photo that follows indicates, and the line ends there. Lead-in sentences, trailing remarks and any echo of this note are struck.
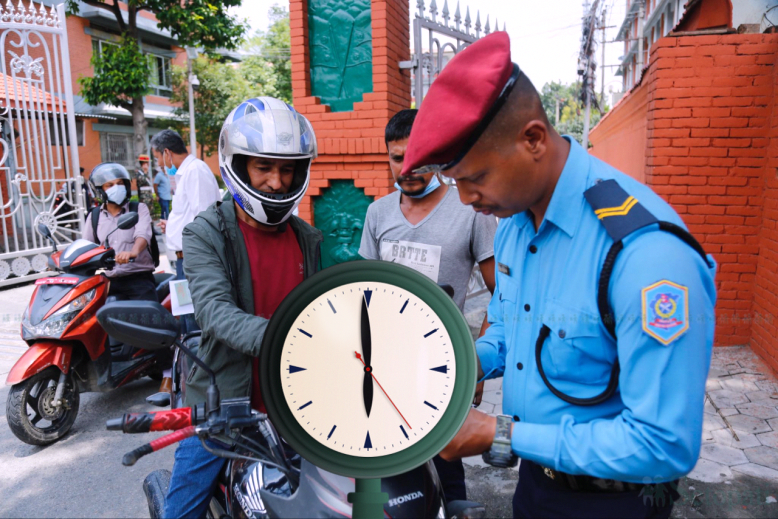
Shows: 5:59:24
